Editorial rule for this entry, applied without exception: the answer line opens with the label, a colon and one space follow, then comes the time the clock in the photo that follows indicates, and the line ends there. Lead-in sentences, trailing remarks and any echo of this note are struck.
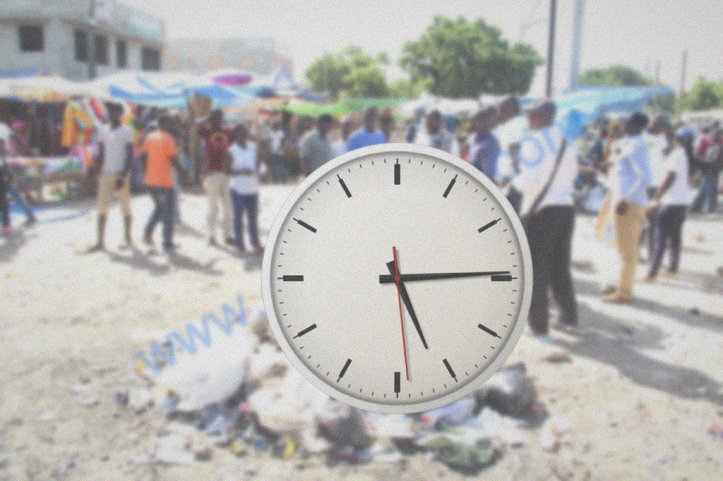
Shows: 5:14:29
